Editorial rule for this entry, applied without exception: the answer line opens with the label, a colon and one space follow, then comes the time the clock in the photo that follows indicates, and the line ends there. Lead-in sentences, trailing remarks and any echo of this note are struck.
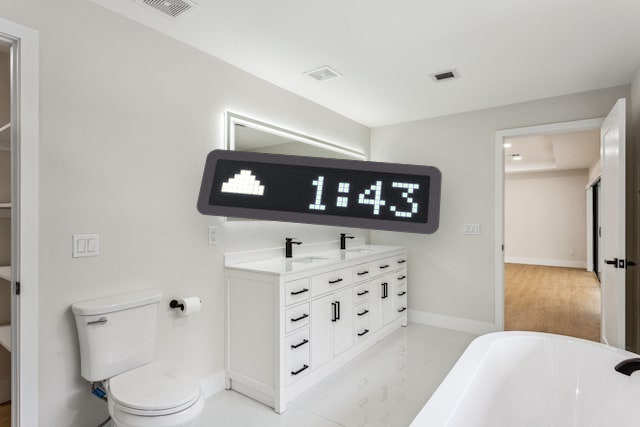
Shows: 1:43
